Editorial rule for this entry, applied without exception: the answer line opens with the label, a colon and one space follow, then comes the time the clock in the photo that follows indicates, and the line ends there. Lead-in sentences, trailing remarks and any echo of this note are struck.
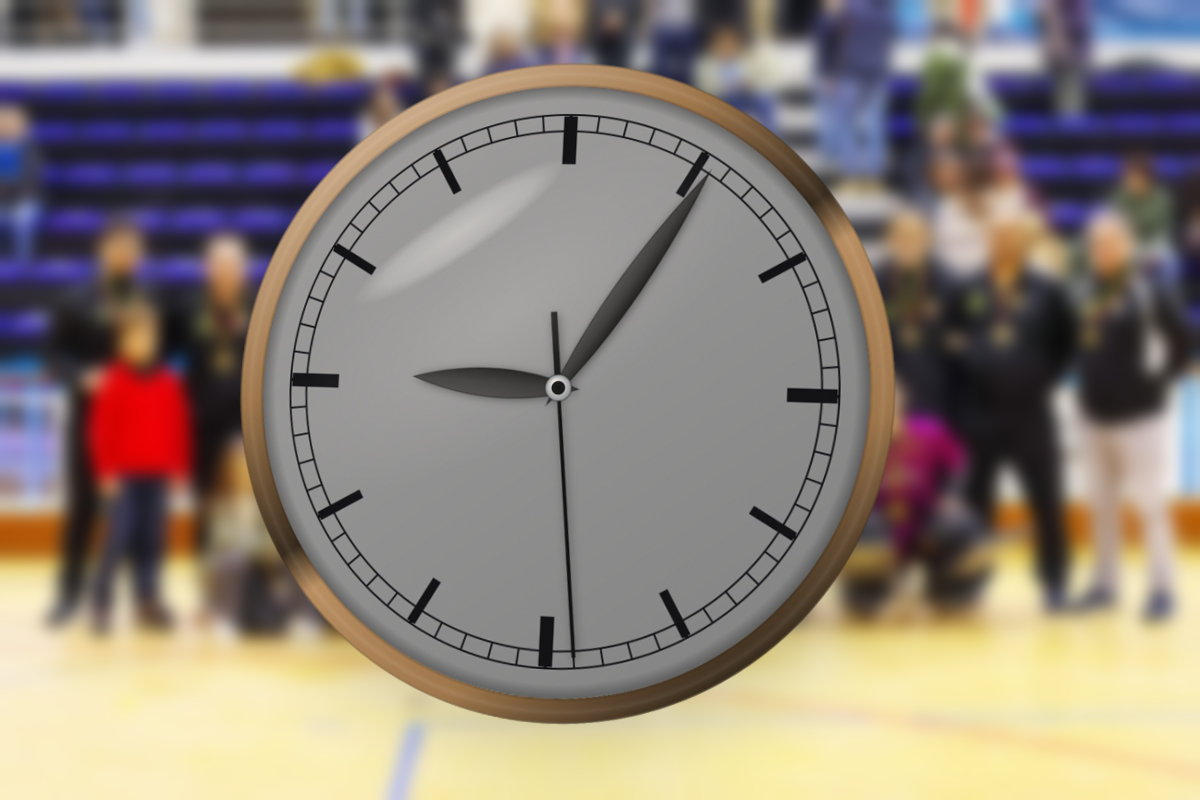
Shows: 9:05:29
